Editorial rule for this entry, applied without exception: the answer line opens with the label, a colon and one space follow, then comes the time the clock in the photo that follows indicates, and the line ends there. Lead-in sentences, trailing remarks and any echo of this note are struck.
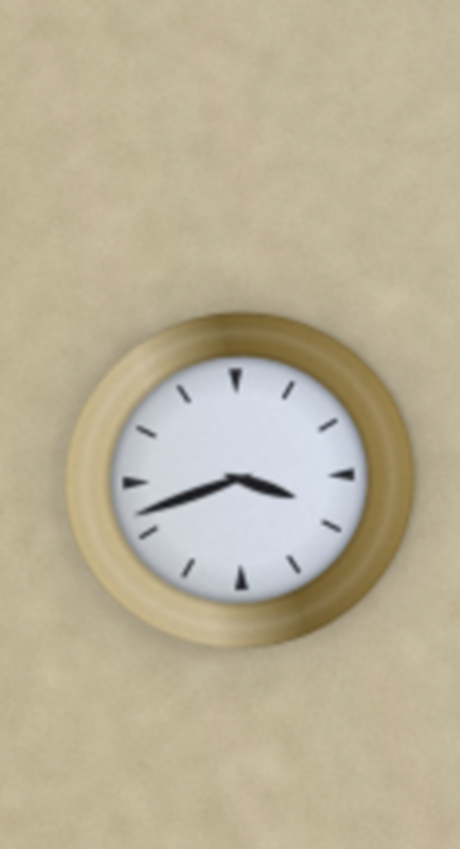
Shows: 3:42
